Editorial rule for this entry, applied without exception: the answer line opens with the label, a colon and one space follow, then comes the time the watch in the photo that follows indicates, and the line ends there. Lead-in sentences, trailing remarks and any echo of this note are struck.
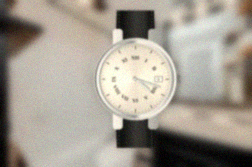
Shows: 4:18
